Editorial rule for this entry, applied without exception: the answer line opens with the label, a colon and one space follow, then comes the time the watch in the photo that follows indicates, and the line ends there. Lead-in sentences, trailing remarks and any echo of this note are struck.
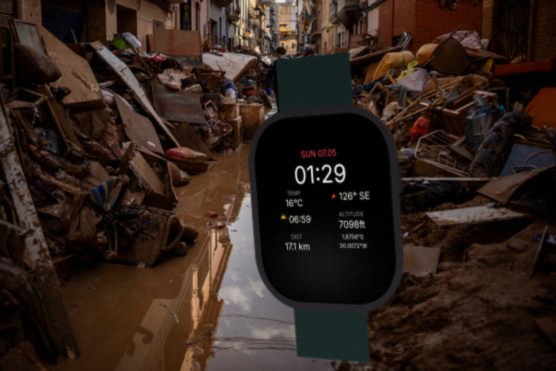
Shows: 1:29
